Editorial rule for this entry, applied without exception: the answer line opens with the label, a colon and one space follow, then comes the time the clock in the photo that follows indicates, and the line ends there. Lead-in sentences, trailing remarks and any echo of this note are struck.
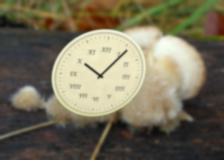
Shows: 10:06
